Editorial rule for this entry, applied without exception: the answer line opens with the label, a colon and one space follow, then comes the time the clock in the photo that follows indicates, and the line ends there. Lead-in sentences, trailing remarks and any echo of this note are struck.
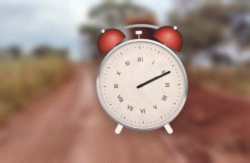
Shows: 2:11
